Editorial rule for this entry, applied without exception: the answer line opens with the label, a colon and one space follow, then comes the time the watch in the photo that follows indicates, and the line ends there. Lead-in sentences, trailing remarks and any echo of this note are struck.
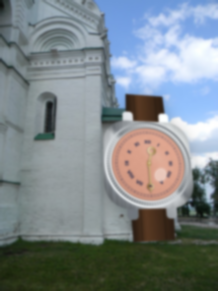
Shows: 12:30
